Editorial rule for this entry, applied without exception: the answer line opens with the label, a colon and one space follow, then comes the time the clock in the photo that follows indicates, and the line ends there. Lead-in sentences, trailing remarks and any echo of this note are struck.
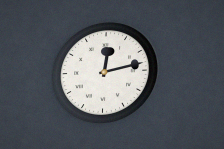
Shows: 12:13
